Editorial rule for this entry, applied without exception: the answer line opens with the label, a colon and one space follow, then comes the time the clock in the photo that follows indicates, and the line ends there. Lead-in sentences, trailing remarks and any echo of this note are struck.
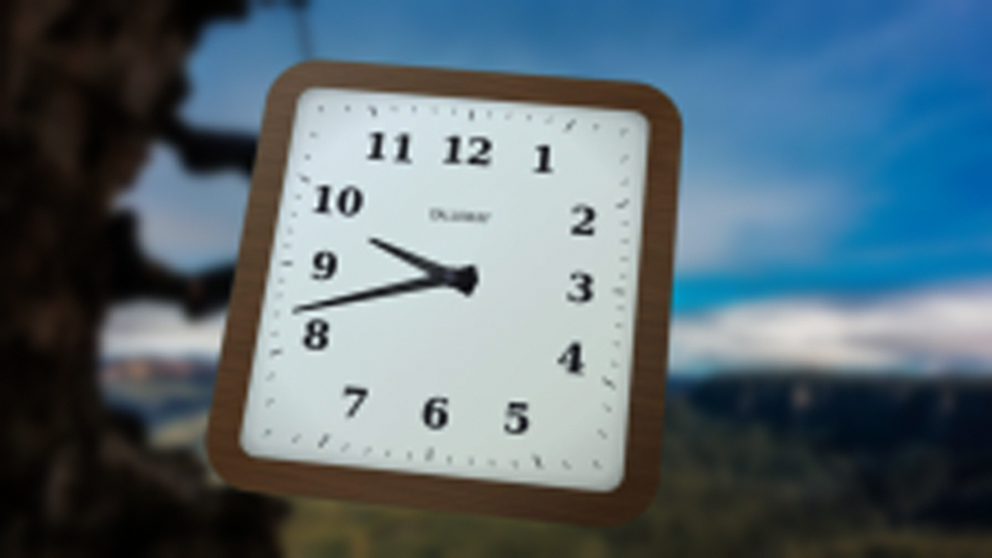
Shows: 9:42
